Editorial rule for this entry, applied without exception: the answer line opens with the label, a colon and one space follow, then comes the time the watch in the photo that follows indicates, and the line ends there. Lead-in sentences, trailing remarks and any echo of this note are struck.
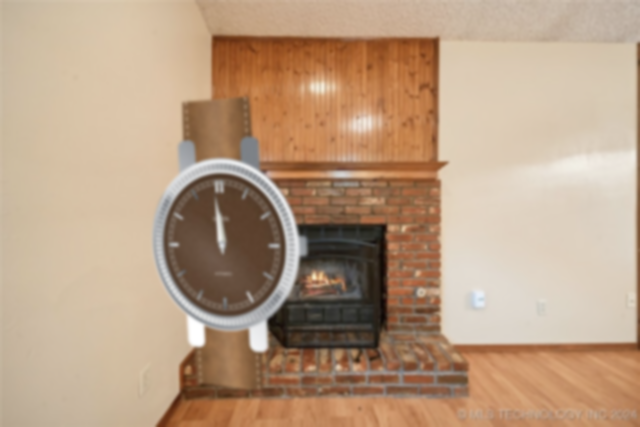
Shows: 11:59
